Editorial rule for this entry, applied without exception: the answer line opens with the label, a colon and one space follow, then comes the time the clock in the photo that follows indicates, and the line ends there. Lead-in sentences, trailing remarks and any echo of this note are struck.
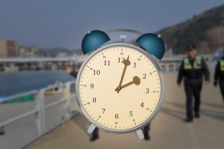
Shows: 2:02
